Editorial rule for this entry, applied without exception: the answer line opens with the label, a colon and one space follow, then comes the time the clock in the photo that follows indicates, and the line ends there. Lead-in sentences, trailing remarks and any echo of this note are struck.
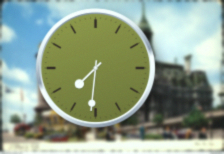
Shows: 7:31
